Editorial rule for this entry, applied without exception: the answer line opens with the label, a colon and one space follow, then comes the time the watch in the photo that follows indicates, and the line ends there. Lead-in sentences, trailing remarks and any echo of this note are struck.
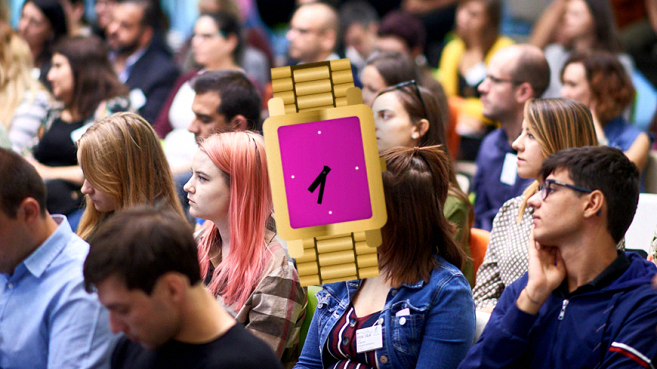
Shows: 7:33
